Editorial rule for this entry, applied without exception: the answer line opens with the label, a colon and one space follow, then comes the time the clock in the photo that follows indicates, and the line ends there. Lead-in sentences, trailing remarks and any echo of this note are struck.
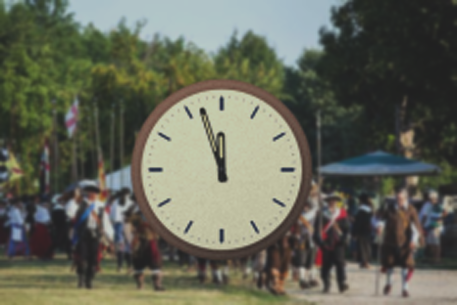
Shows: 11:57
